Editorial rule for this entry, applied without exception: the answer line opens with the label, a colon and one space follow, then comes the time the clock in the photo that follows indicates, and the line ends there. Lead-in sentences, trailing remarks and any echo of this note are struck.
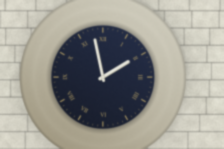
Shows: 1:58
